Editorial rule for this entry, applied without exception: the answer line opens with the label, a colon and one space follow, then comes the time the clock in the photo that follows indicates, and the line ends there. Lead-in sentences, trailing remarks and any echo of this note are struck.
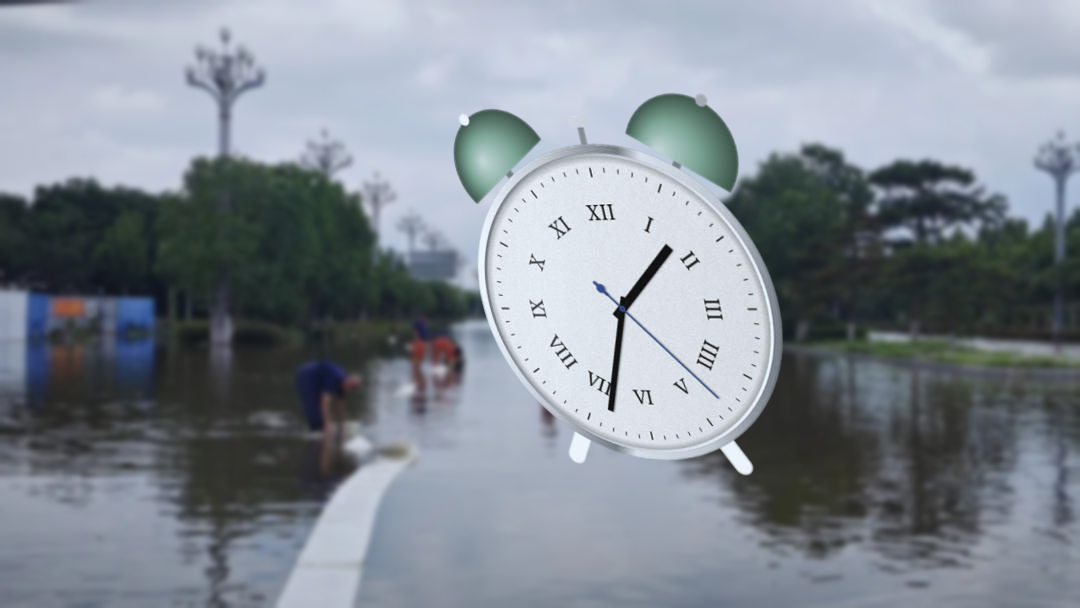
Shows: 1:33:23
